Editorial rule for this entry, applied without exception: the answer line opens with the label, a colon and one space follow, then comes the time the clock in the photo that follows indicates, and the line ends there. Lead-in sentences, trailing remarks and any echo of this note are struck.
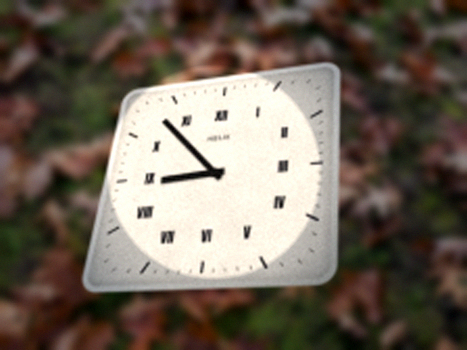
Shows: 8:53
